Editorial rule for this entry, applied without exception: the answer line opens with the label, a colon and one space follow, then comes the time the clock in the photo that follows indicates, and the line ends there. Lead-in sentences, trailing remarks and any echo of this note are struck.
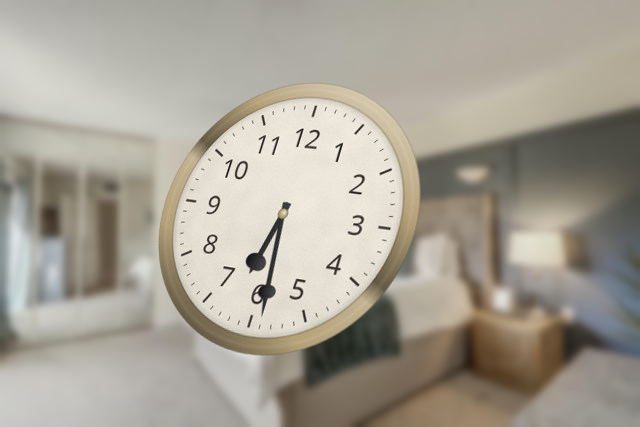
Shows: 6:29
